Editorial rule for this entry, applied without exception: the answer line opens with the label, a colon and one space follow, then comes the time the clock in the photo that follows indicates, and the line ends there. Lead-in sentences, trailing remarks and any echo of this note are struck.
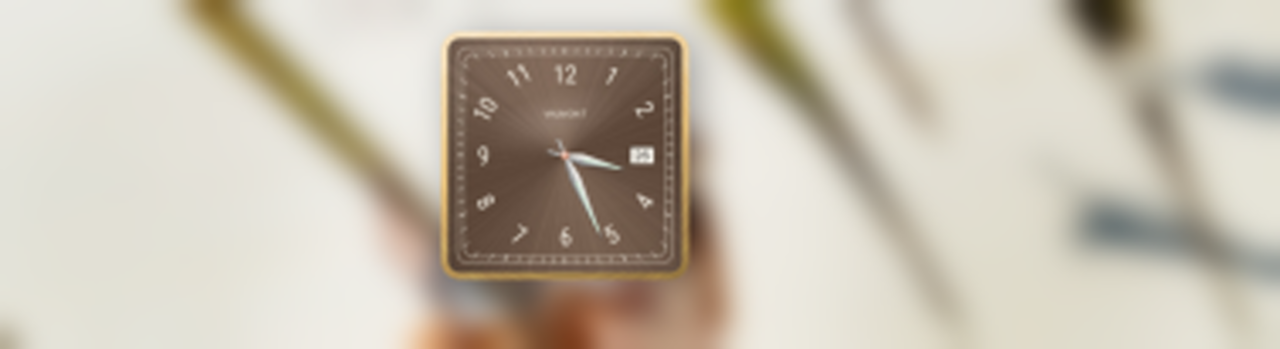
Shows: 3:26
